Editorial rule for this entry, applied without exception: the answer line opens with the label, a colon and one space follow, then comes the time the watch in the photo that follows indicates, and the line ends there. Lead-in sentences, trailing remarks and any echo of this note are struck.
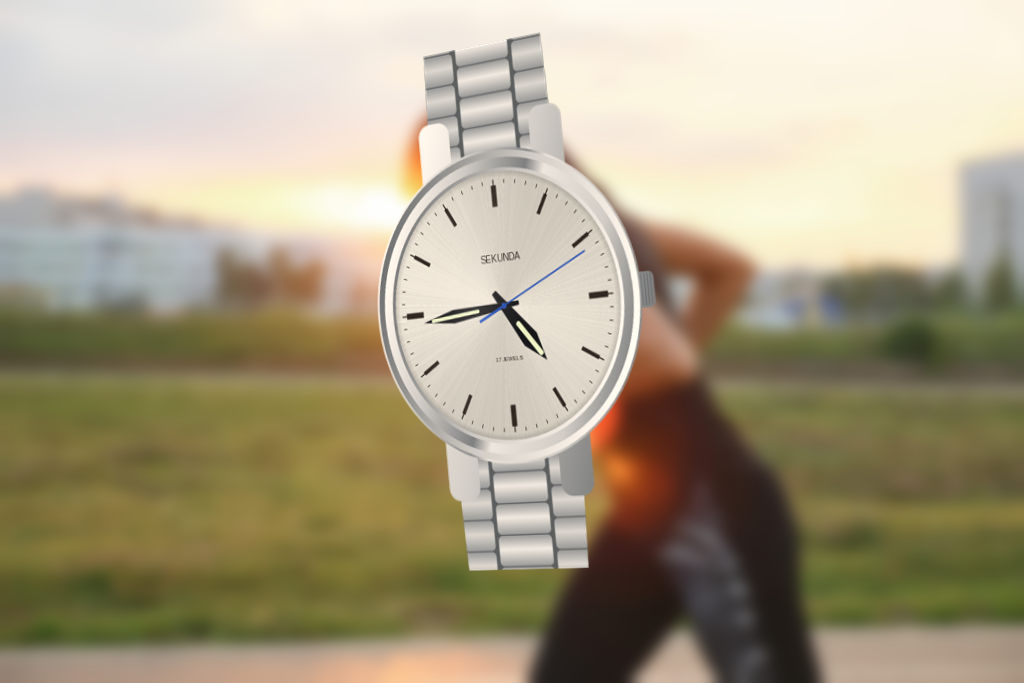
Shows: 4:44:11
